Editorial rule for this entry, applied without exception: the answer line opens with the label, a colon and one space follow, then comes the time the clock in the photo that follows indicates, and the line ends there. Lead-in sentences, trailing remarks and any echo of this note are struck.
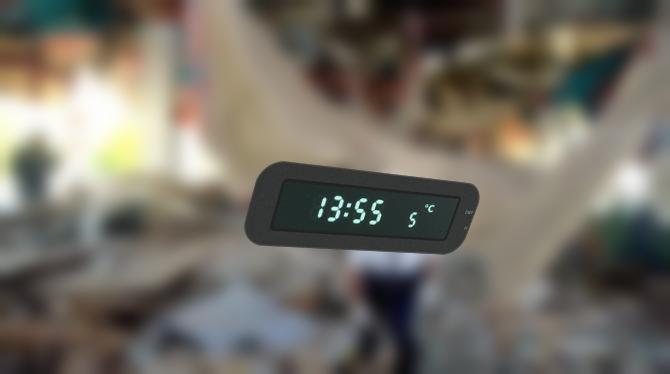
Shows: 13:55
